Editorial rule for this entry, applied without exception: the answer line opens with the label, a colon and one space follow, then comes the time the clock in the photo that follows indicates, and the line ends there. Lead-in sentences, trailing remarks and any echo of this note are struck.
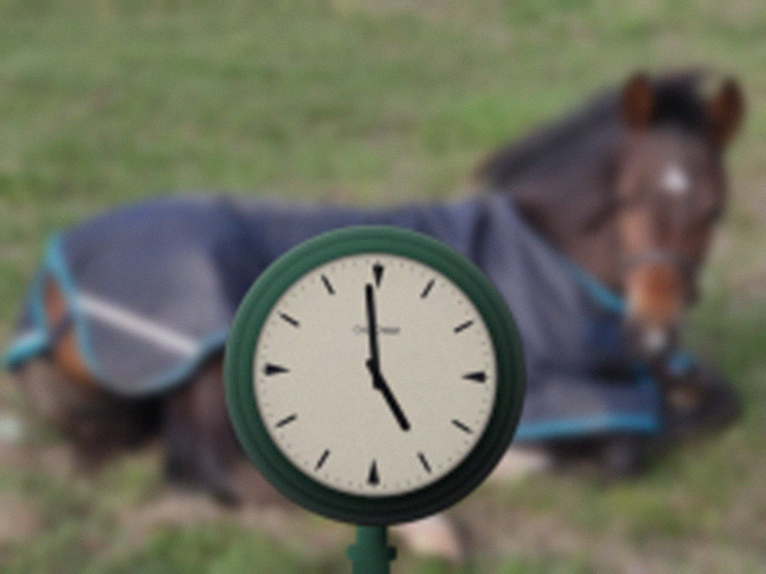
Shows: 4:59
